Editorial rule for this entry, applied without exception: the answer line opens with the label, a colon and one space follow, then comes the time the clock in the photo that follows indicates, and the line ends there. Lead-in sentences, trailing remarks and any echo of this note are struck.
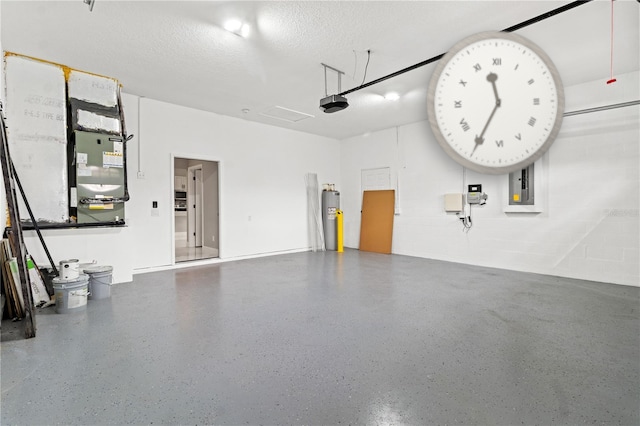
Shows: 11:35
